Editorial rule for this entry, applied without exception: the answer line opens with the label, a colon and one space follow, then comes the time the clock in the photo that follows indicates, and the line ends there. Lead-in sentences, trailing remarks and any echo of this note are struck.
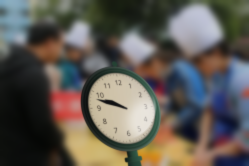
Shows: 9:48
